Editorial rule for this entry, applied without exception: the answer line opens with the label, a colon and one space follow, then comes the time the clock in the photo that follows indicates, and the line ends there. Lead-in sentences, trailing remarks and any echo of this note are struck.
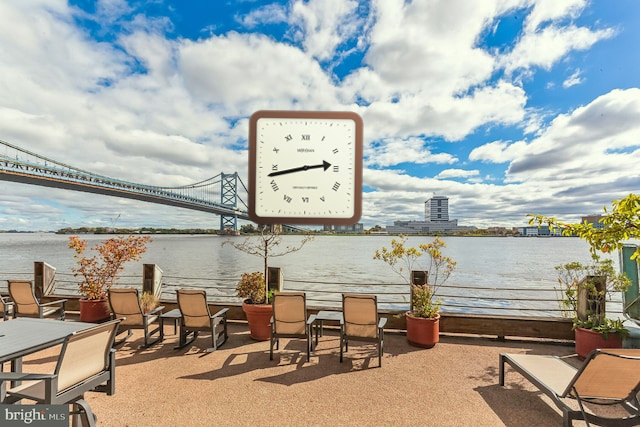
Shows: 2:43
